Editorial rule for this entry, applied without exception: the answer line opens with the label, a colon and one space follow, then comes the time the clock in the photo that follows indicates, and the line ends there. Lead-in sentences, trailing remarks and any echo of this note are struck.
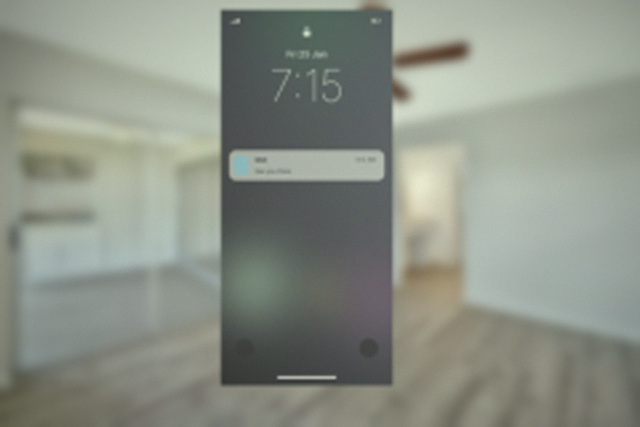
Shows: 7:15
